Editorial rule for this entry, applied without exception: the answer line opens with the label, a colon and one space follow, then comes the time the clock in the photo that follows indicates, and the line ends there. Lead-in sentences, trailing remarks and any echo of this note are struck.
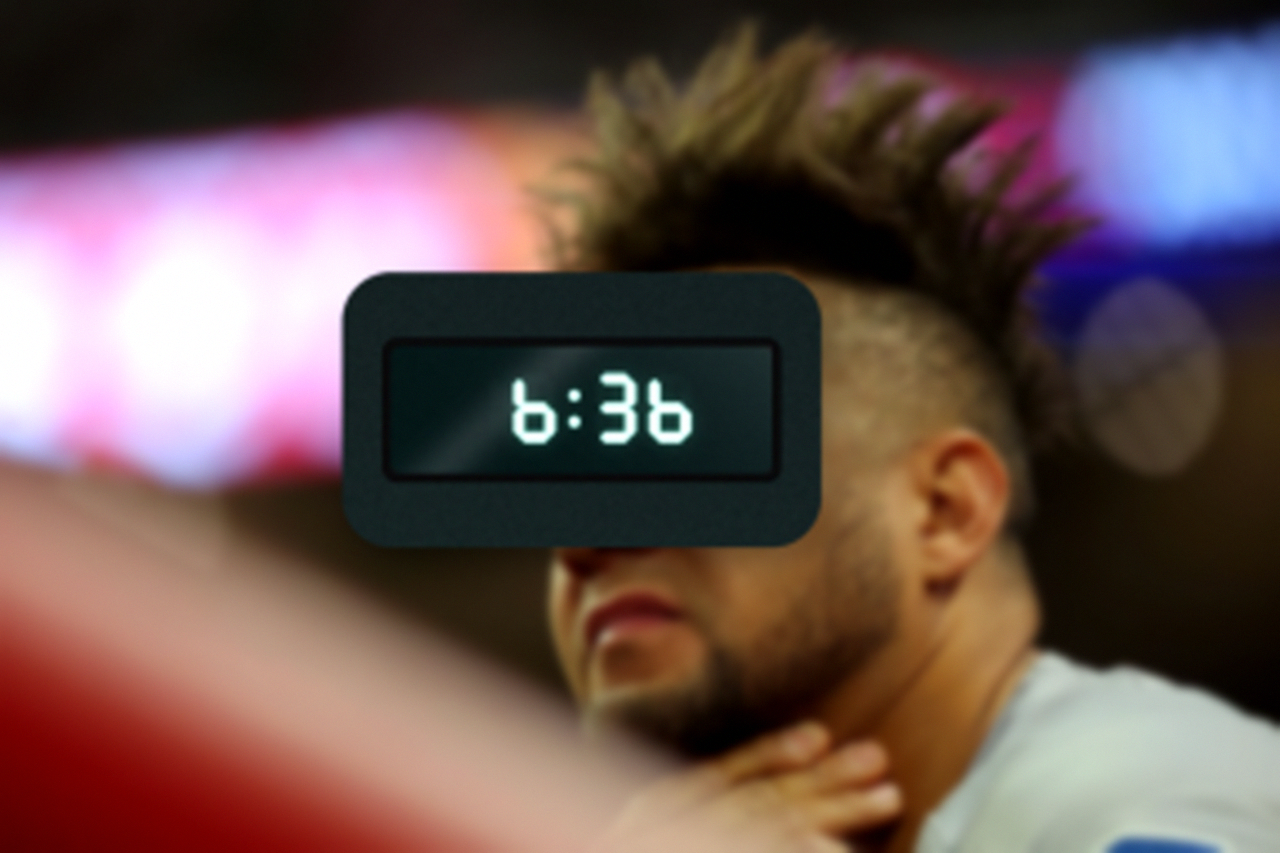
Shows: 6:36
